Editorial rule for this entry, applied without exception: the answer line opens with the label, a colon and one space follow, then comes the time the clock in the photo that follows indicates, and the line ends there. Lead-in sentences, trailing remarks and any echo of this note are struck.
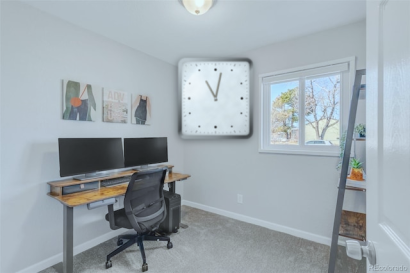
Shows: 11:02
